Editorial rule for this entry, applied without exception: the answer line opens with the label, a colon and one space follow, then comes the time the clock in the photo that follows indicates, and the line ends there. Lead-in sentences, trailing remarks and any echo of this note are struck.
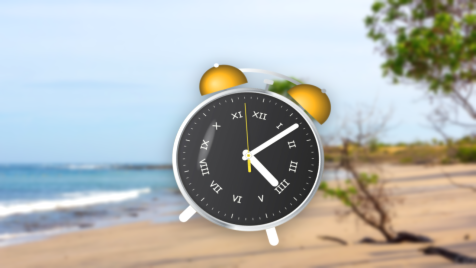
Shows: 4:06:57
